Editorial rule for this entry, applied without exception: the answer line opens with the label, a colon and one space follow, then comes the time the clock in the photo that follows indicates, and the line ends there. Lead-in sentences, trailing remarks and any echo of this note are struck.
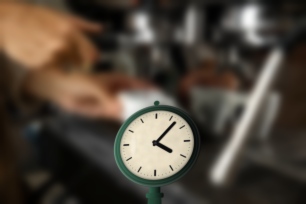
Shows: 4:07
